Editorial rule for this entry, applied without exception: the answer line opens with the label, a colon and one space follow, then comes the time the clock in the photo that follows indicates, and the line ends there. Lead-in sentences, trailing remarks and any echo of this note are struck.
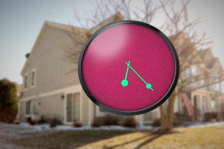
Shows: 6:23
